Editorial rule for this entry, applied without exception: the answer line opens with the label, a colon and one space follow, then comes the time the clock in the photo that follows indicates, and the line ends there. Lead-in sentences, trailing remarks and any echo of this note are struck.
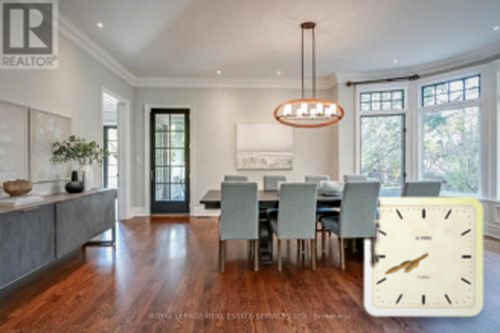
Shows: 7:41
